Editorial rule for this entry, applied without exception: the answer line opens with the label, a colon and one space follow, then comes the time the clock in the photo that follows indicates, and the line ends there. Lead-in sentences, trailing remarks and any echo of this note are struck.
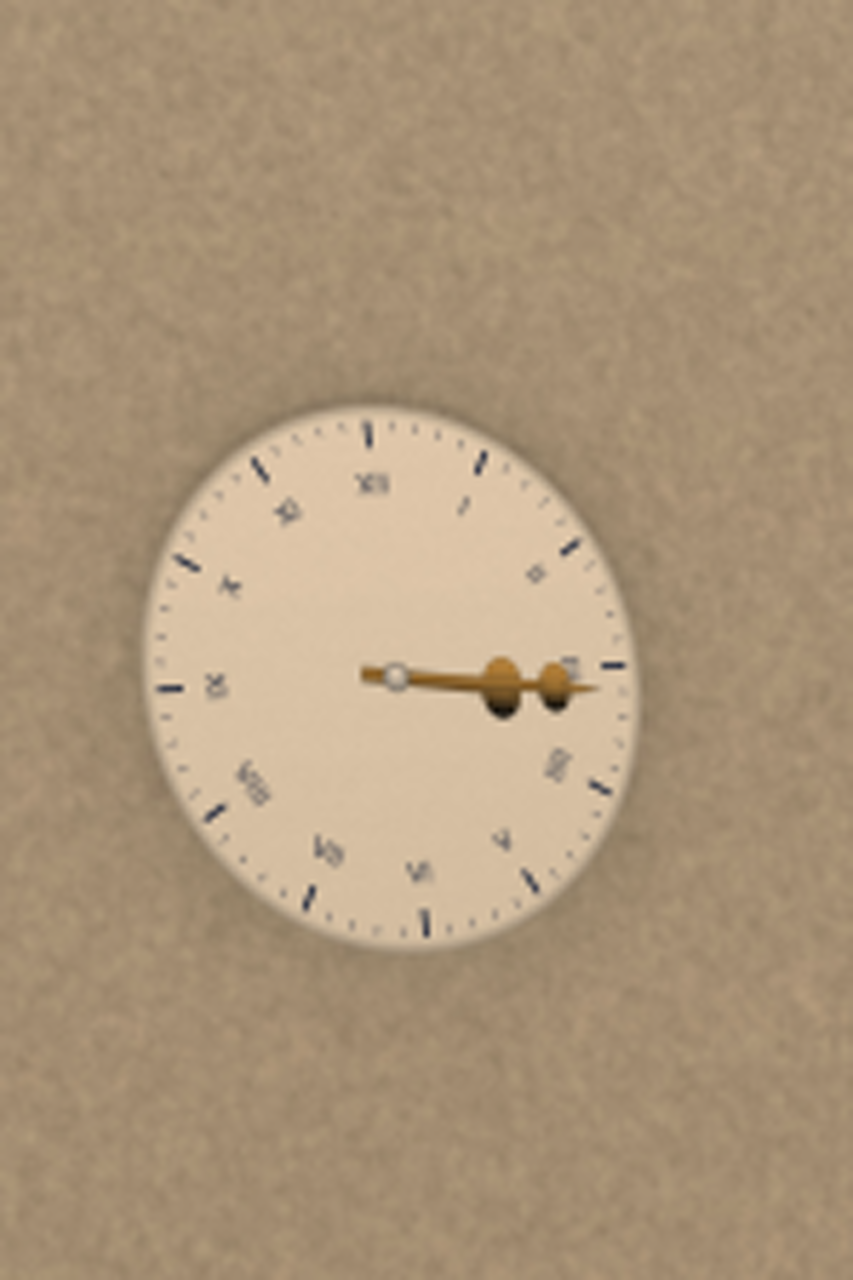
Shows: 3:16
